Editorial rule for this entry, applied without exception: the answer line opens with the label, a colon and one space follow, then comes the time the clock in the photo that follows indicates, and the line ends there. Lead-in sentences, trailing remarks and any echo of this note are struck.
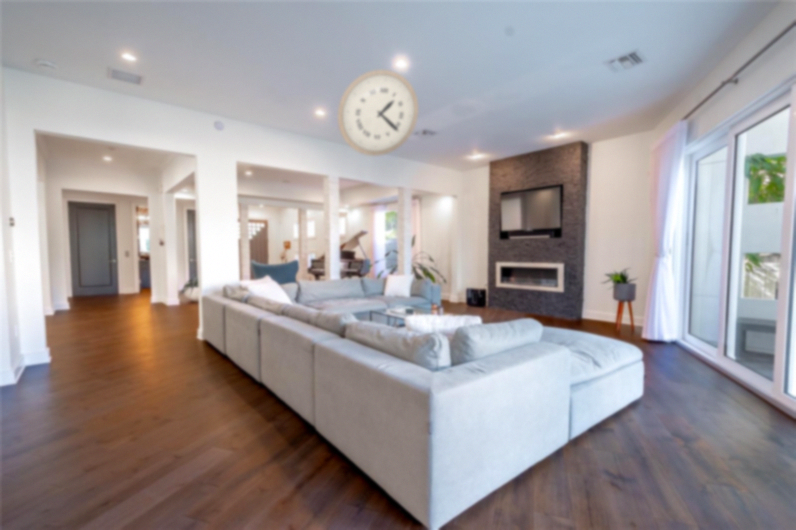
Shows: 1:21
